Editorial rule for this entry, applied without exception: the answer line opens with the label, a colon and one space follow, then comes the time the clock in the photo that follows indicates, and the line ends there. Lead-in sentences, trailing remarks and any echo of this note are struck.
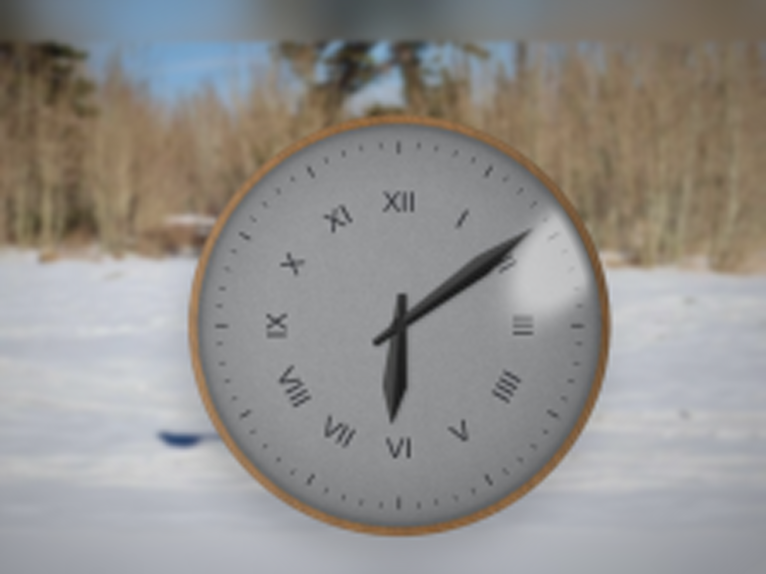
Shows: 6:09
